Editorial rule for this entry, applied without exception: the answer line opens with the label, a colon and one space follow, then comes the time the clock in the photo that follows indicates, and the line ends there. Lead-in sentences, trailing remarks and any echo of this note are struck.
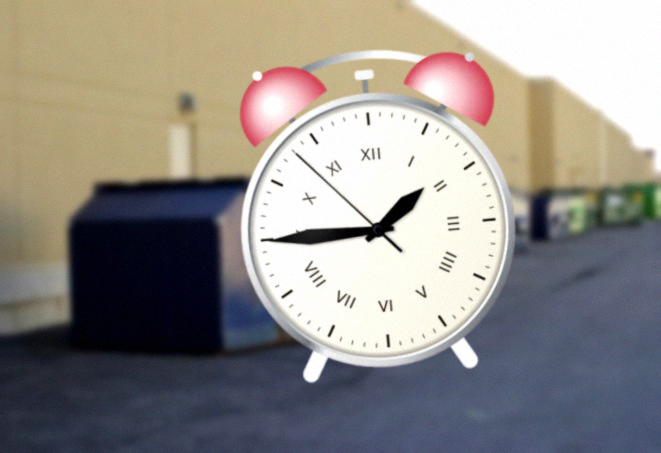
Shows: 1:44:53
